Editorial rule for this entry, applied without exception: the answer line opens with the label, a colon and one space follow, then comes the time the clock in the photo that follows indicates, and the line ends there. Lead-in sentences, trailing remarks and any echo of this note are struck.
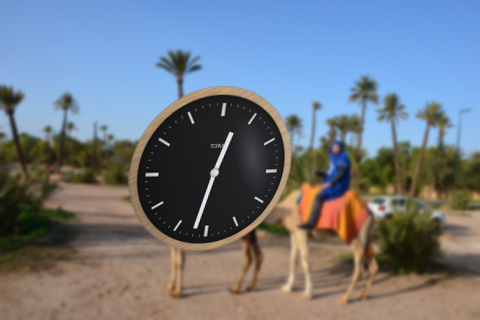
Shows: 12:32
